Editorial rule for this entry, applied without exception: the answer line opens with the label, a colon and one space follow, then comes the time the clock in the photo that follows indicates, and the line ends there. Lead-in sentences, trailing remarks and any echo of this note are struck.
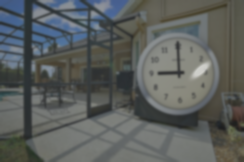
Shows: 9:00
